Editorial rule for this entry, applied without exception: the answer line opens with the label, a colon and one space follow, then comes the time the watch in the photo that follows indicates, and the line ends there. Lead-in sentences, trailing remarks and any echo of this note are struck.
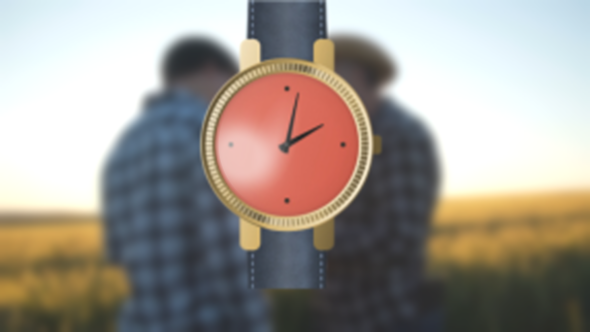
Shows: 2:02
